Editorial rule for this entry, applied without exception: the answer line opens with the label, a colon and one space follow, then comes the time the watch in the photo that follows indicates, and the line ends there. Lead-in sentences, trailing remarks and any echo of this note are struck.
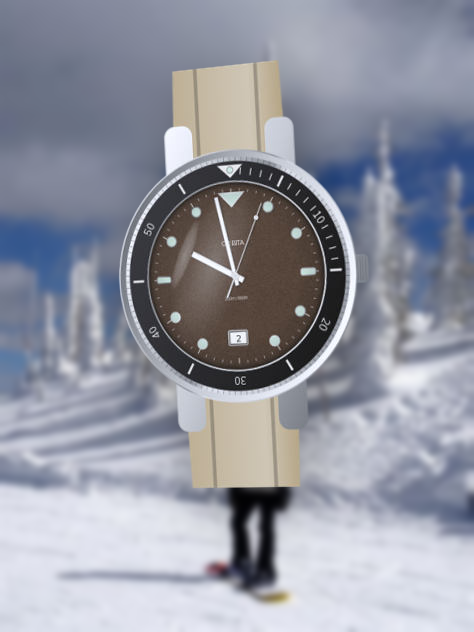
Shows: 9:58:04
